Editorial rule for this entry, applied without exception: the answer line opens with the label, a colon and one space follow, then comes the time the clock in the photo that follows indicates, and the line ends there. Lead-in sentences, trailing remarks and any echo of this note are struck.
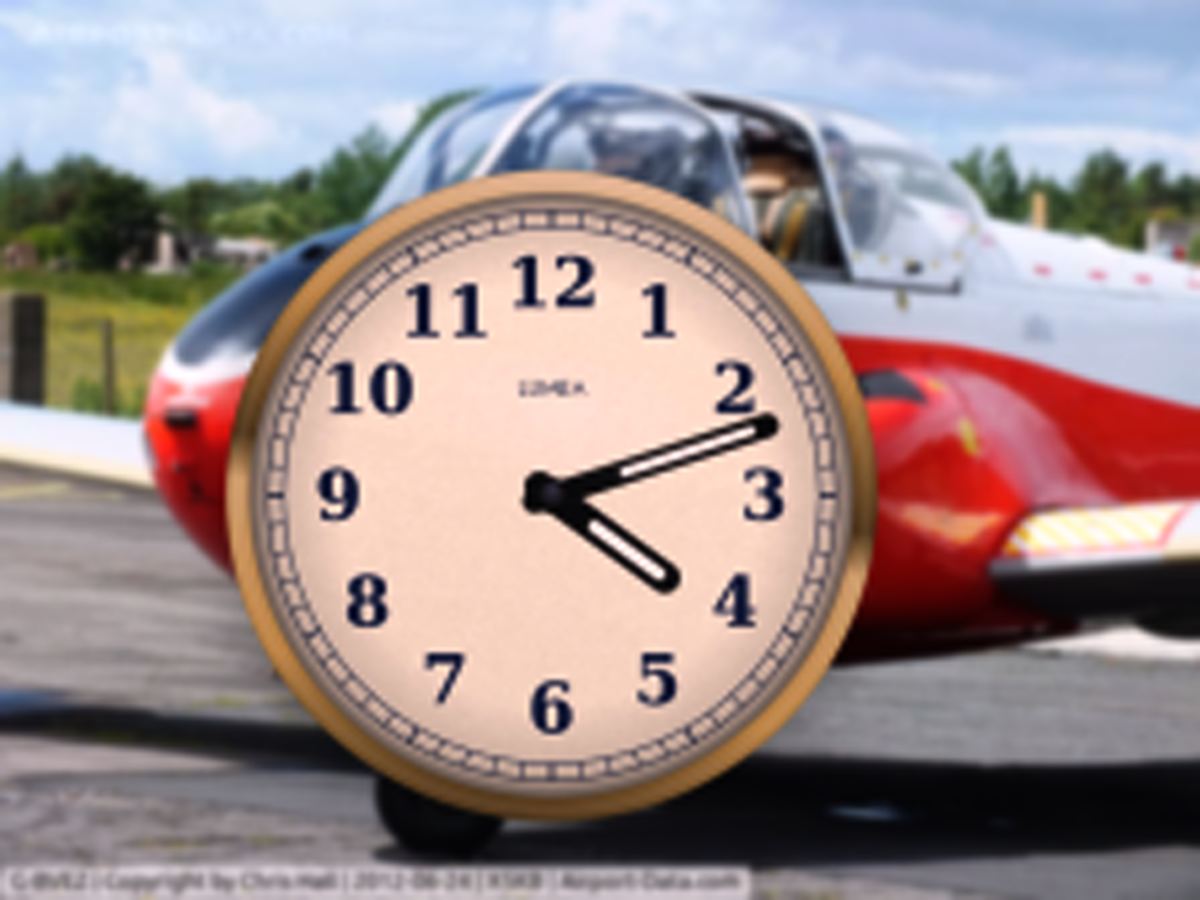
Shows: 4:12
